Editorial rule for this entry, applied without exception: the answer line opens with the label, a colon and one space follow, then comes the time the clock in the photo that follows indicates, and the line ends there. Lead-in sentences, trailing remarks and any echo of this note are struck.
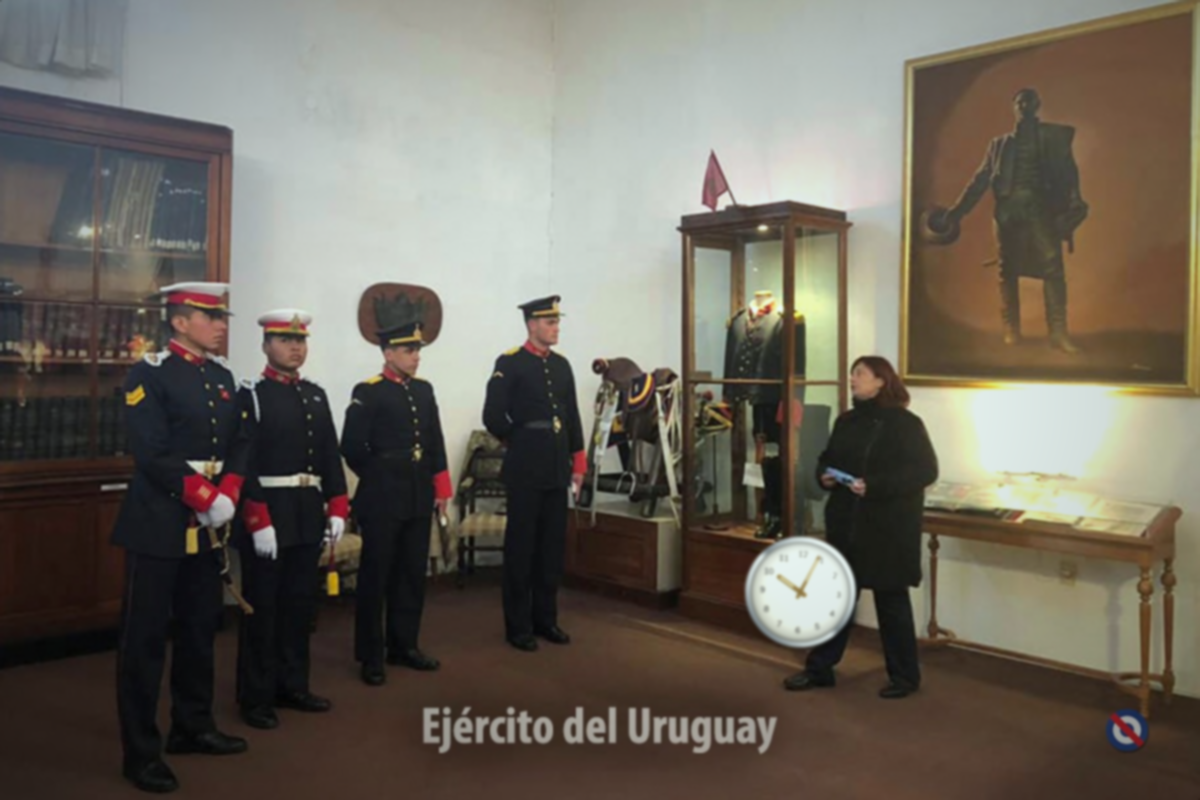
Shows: 10:04
